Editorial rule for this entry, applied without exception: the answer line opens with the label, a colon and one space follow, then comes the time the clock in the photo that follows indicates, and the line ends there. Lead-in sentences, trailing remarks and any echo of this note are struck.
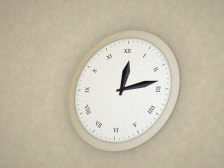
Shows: 12:13
